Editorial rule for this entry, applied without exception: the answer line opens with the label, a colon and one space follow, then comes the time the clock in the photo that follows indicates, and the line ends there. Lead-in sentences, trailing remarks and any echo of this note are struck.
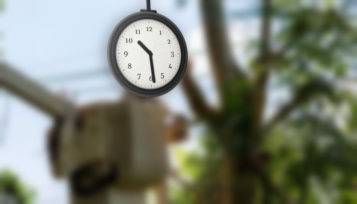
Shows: 10:29
